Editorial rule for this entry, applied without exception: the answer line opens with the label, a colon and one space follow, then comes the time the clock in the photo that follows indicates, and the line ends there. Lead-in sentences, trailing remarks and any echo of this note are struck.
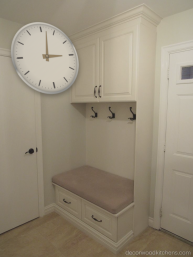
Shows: 3:02
